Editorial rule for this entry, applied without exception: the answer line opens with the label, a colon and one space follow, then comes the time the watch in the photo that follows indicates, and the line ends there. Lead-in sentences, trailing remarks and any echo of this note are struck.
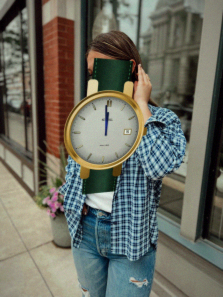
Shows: 11:59
